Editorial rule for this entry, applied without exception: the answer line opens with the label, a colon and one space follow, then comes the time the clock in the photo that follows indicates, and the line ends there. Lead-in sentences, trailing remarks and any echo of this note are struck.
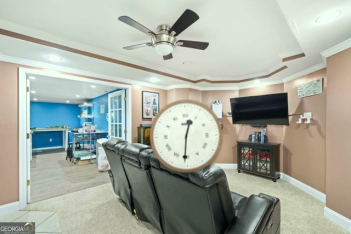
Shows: 12:31
